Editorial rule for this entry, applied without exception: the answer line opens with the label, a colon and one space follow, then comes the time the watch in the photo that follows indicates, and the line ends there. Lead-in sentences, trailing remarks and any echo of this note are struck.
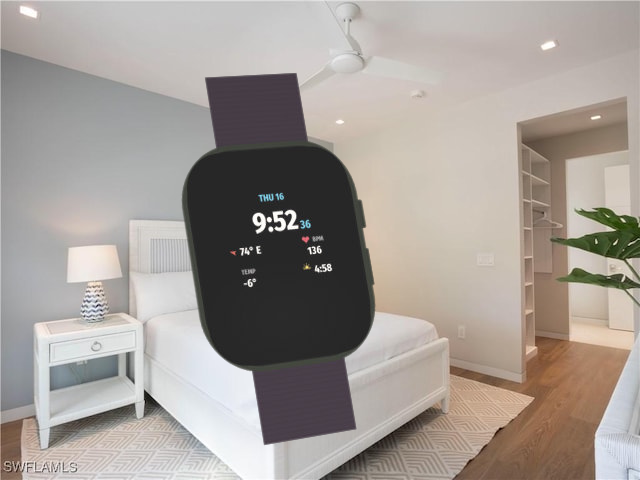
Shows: 9:52:36
